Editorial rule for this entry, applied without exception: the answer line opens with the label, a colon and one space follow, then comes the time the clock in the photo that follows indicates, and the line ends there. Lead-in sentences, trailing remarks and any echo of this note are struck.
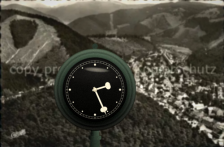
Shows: 2:26
